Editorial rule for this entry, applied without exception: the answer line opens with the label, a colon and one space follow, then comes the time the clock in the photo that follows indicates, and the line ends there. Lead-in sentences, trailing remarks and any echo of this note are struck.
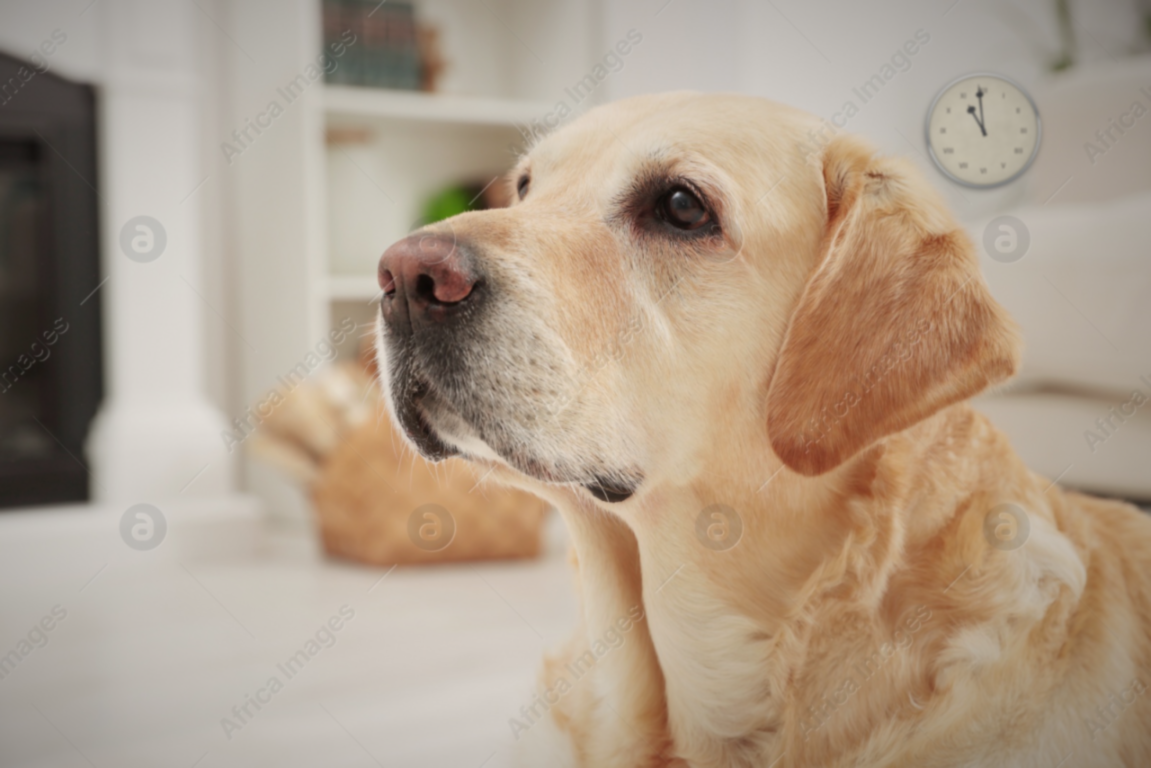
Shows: 10:59
